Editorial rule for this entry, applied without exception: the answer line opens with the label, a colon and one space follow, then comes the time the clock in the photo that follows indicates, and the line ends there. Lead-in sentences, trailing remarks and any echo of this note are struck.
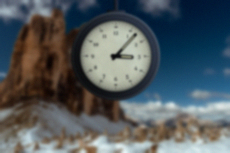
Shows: 3:07
